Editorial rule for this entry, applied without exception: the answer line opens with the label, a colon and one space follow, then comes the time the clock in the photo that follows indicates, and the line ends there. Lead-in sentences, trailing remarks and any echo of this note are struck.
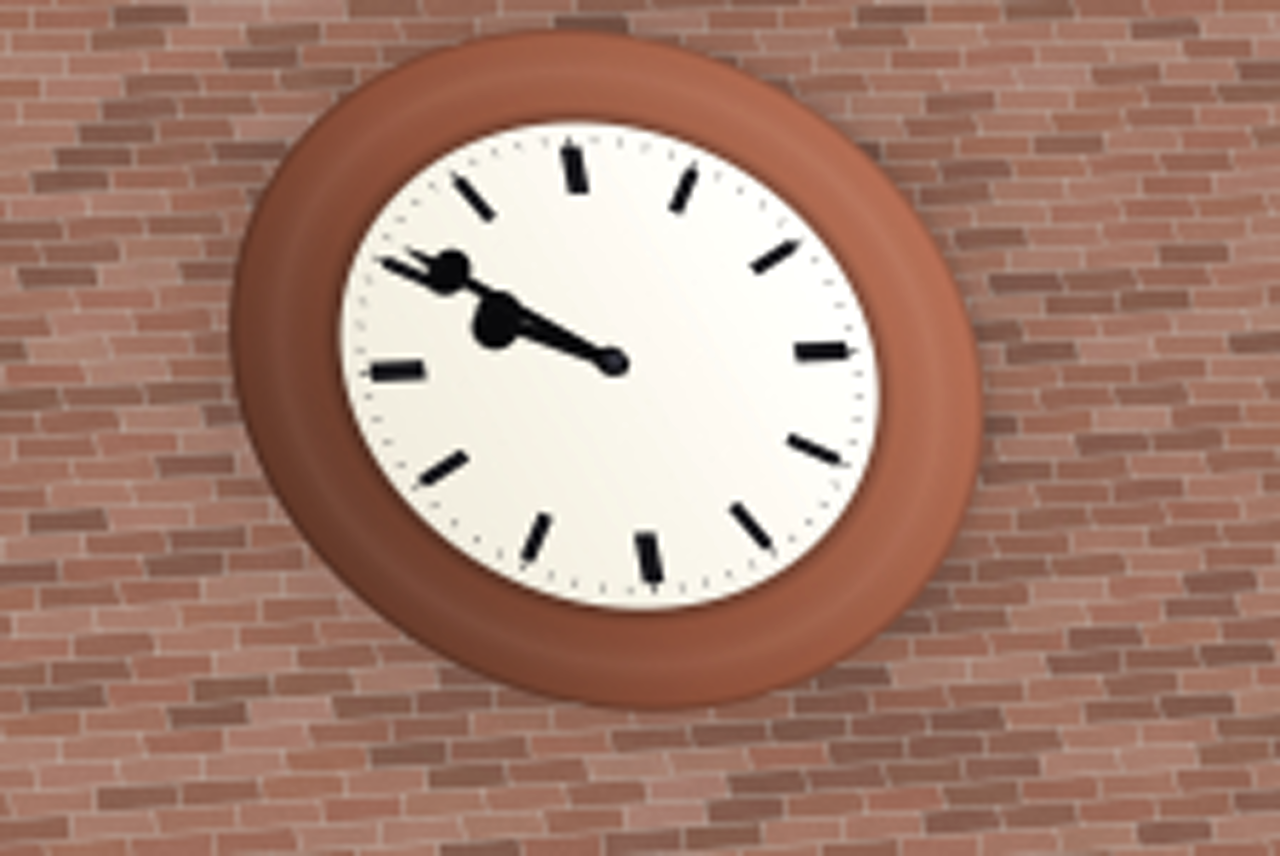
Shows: 9:51
